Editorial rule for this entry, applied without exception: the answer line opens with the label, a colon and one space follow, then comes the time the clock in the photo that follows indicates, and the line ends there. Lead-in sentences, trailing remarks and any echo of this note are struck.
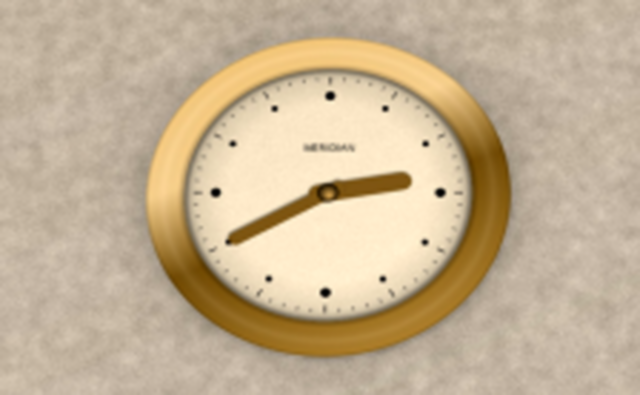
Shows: 2:40
